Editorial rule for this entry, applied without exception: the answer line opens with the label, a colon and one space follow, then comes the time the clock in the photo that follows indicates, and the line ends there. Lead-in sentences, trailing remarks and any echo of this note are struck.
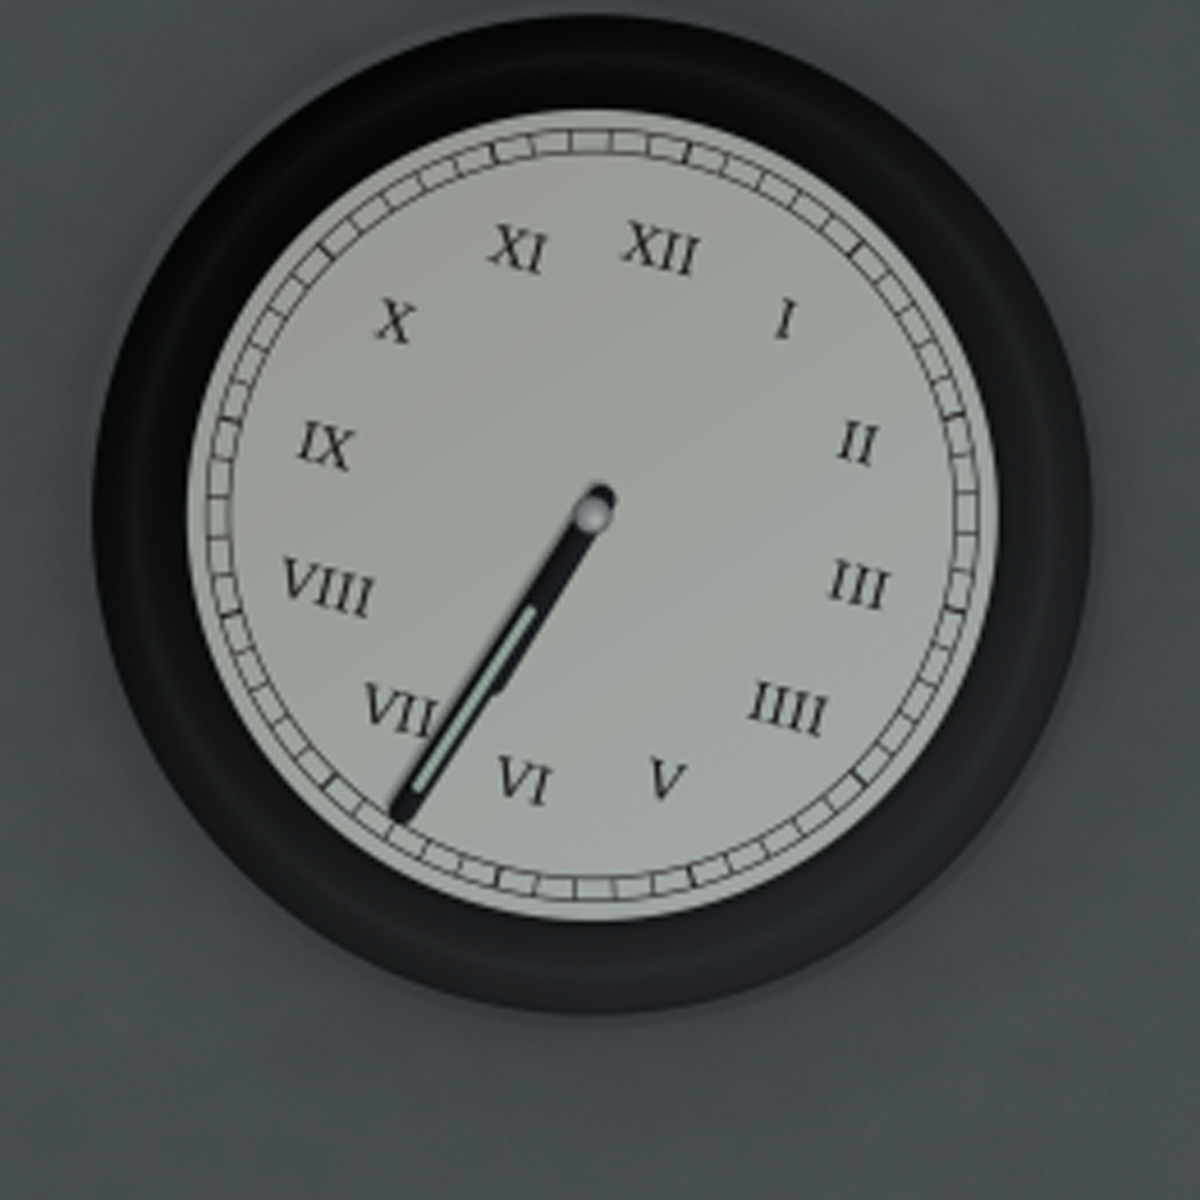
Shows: 6:33
